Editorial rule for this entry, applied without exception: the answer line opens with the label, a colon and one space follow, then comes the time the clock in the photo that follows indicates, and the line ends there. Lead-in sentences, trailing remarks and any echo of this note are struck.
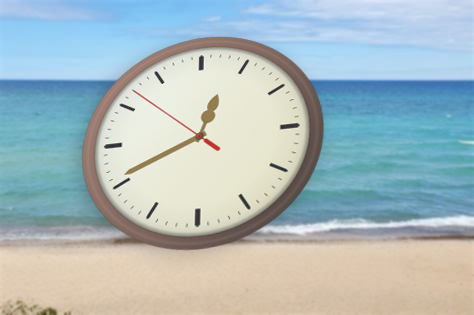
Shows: 12:40:52
